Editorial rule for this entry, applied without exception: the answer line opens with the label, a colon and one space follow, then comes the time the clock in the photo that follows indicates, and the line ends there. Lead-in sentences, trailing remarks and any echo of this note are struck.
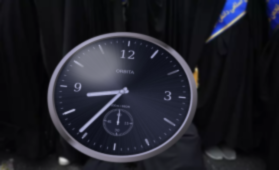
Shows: 8:36
